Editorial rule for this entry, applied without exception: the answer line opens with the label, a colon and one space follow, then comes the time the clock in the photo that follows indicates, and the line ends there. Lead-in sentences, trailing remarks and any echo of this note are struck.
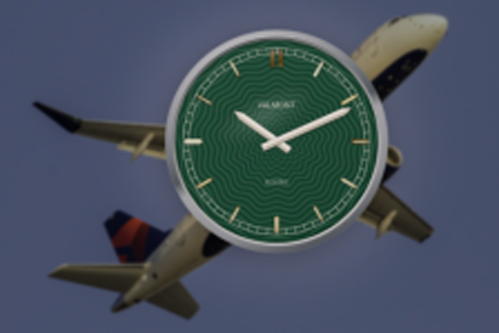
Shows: 10:11
